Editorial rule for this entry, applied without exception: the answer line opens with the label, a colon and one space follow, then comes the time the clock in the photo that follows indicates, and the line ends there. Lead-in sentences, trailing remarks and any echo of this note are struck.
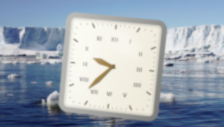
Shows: 9:37
